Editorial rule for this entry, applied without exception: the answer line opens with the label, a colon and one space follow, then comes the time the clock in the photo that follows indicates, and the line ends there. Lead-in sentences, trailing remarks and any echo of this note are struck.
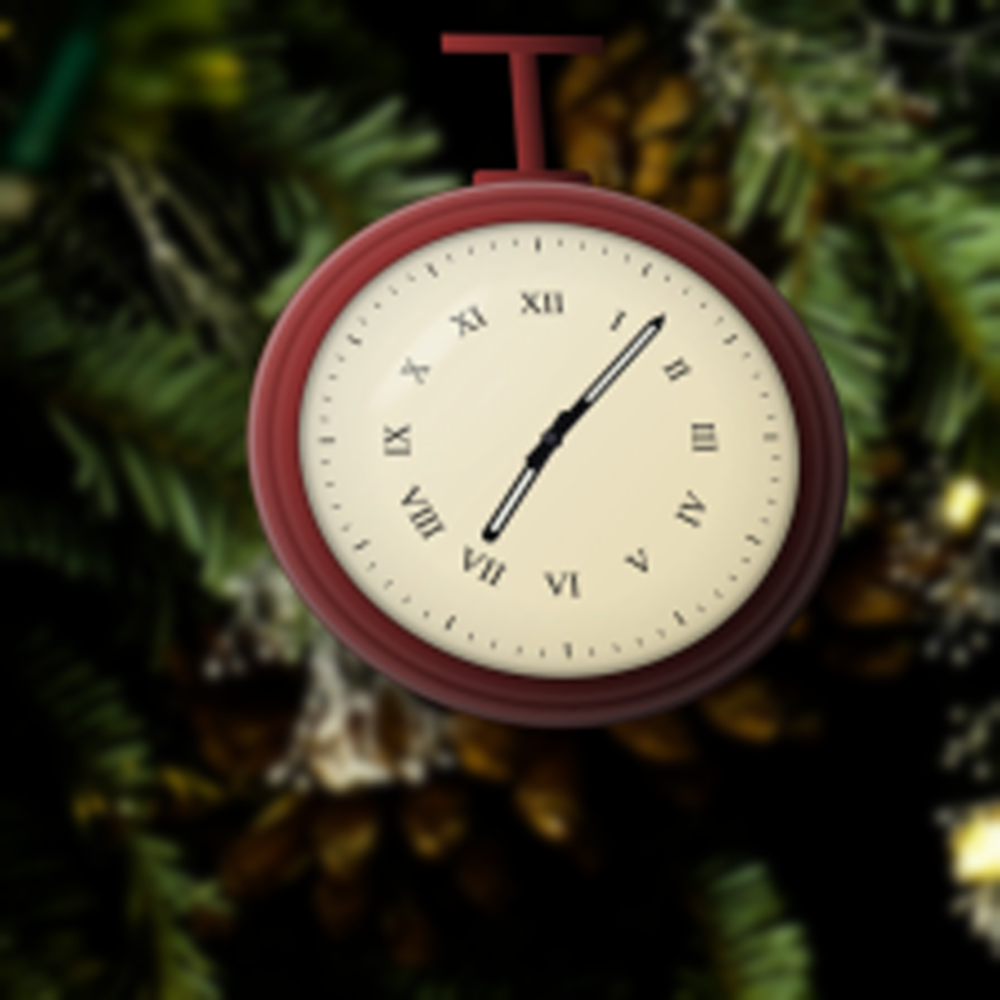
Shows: 7:07
